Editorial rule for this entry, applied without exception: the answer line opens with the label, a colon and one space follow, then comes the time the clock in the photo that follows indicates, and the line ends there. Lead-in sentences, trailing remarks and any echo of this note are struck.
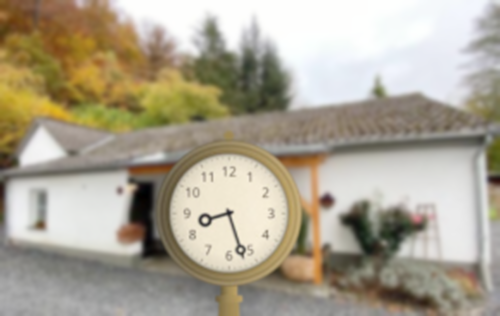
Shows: 8:27
